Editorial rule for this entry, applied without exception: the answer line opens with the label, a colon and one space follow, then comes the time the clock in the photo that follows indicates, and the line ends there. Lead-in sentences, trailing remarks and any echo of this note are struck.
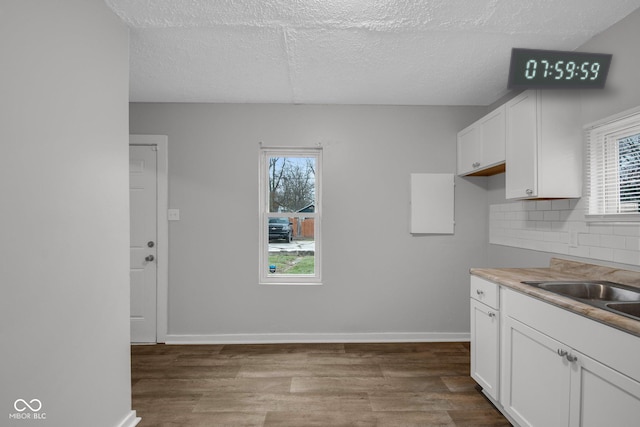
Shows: 7:59:59
